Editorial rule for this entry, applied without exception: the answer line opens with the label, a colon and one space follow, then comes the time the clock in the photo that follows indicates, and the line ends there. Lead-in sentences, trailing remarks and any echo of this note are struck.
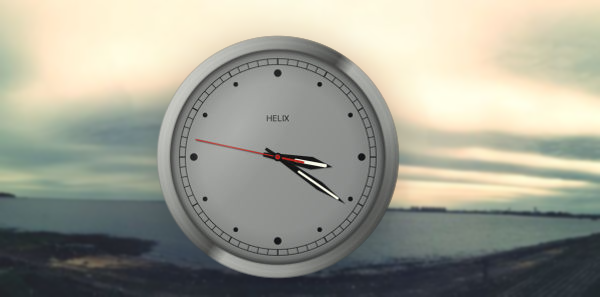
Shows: 3:20:47
